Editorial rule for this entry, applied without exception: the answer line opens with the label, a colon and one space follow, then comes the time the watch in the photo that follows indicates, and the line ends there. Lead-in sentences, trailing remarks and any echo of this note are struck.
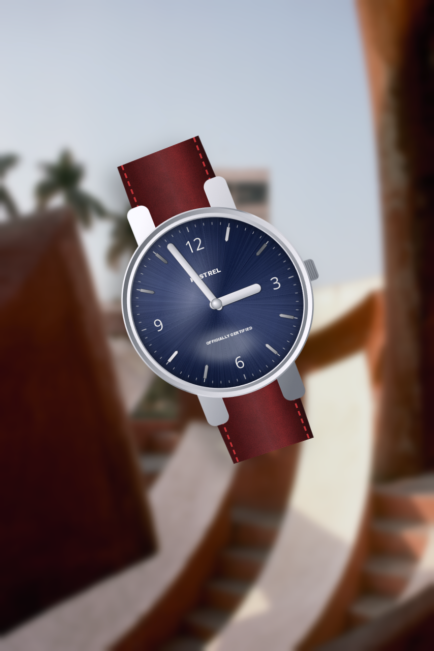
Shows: 2:57
